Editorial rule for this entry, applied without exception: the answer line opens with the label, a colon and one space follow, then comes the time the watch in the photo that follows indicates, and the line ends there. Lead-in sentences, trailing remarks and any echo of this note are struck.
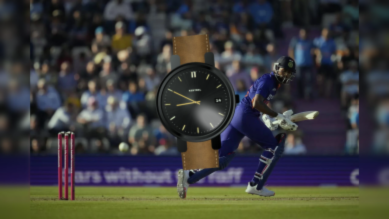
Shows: 8:50
